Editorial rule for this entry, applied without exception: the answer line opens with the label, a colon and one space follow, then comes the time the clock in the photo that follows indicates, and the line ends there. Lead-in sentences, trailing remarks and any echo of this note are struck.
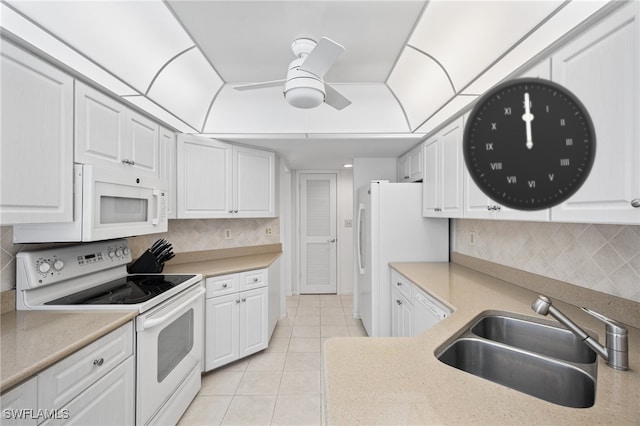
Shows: 12:00
